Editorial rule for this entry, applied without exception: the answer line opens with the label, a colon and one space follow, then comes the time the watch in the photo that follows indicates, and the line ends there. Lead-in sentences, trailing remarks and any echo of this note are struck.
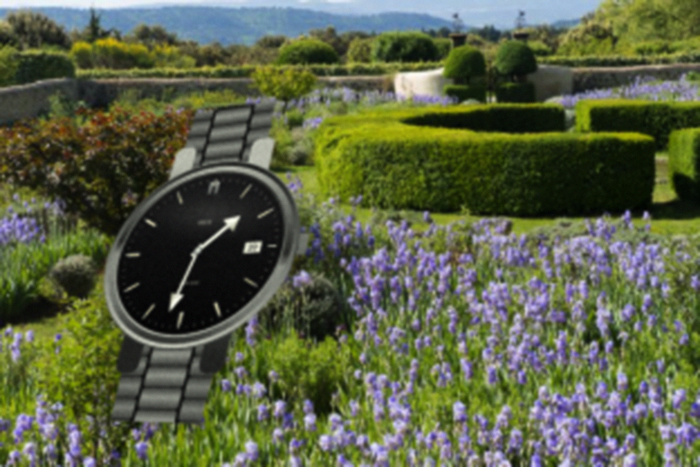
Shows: 1:32
